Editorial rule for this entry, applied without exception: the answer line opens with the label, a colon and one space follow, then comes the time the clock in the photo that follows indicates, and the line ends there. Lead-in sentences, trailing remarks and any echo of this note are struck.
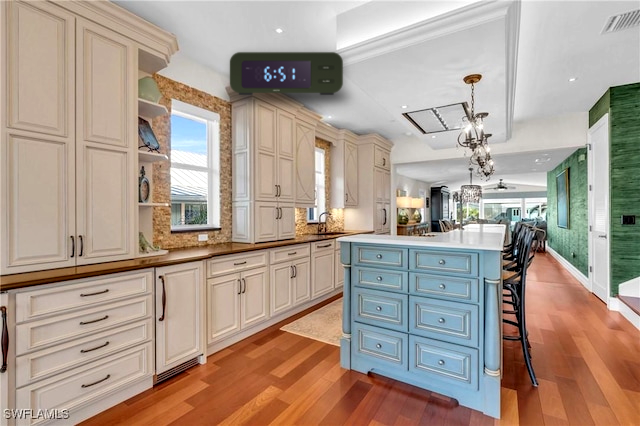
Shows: 6:51
